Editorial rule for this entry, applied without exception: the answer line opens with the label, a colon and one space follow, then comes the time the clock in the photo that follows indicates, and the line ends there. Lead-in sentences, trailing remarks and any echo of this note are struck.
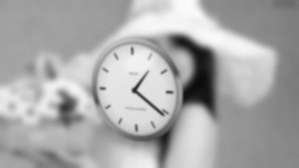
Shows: 1:21
